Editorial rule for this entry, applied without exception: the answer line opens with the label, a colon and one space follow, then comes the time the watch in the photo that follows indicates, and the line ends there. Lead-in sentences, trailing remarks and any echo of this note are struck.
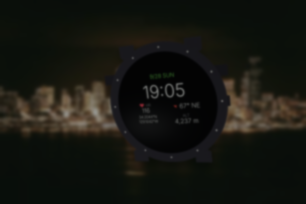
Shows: 19:05
